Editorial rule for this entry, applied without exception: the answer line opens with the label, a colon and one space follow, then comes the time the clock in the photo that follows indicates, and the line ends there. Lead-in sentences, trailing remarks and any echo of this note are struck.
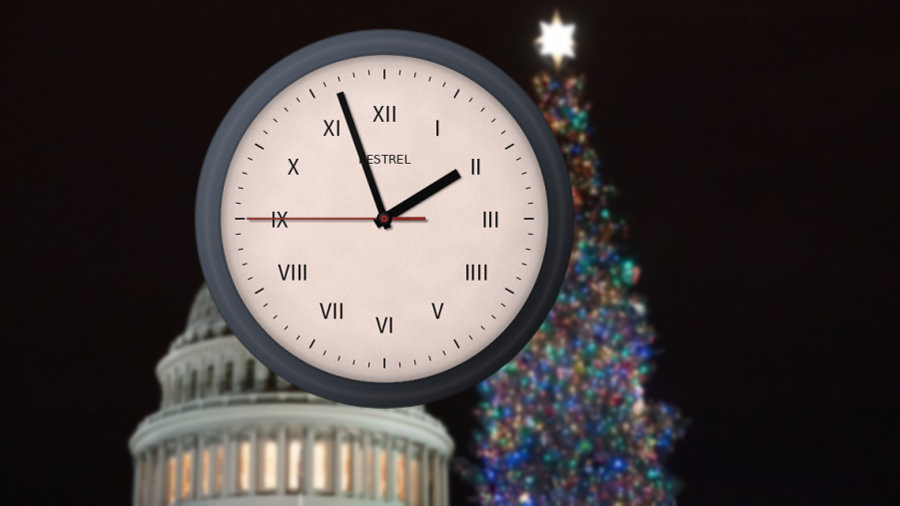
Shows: 1:56:45
